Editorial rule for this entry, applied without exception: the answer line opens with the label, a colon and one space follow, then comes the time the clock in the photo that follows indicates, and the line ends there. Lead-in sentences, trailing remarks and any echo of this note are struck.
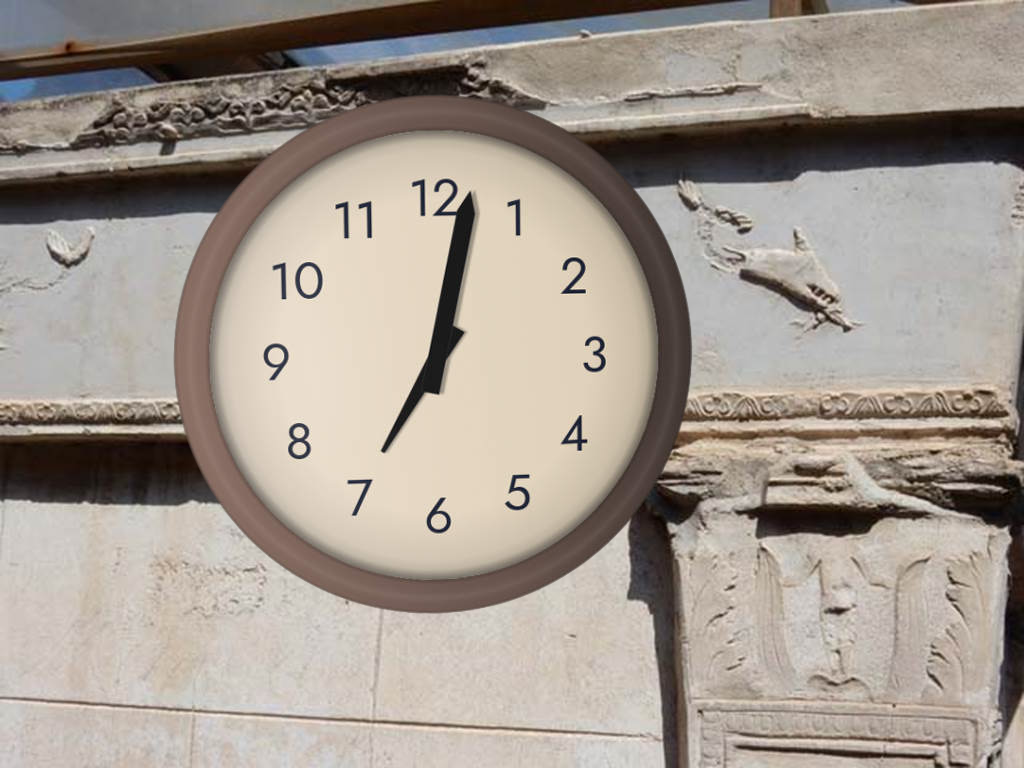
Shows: 7:02
